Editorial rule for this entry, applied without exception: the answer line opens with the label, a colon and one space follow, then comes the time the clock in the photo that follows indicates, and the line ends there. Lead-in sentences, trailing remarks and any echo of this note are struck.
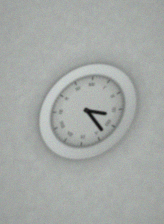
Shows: 3:23
